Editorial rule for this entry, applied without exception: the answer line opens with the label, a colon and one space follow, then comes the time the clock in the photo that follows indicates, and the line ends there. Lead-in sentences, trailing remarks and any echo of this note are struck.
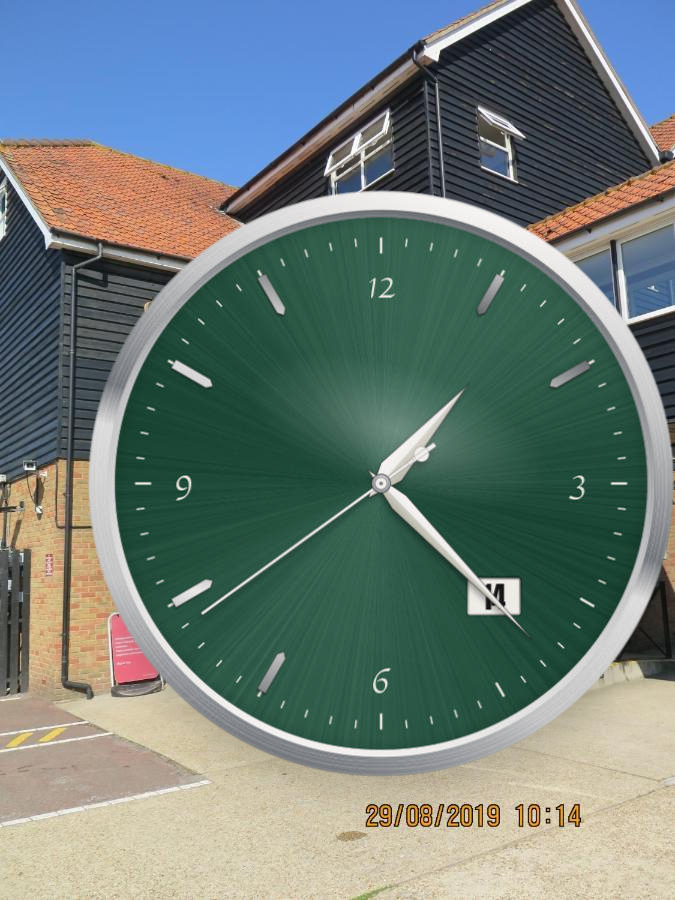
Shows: 1:22:39
